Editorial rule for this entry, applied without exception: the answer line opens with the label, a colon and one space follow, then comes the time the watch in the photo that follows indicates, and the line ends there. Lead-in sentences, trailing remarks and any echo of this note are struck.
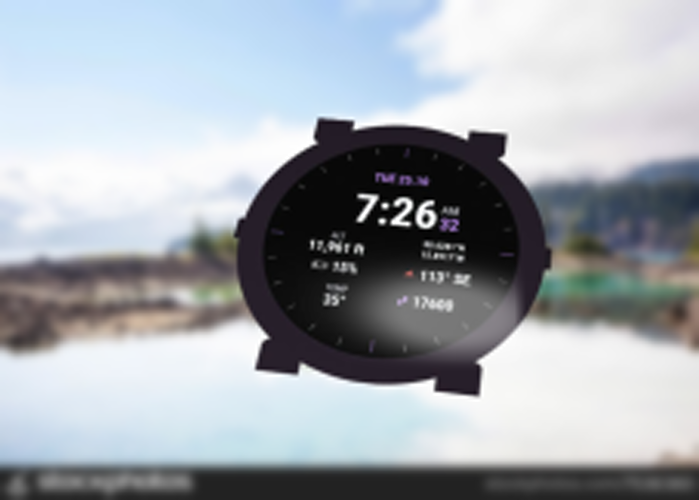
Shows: 7:26
